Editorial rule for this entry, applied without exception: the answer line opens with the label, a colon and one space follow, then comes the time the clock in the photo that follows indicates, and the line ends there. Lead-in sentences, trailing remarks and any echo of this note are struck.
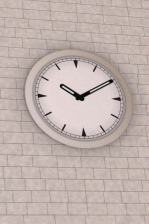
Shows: 10:10
